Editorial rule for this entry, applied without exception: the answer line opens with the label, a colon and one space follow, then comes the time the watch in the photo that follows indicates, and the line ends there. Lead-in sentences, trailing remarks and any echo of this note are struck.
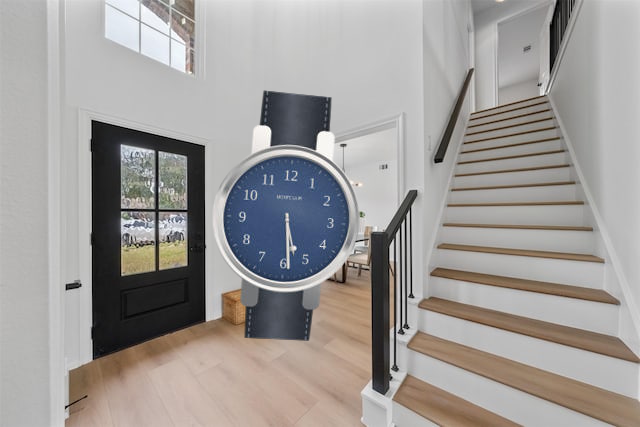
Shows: 5:29
